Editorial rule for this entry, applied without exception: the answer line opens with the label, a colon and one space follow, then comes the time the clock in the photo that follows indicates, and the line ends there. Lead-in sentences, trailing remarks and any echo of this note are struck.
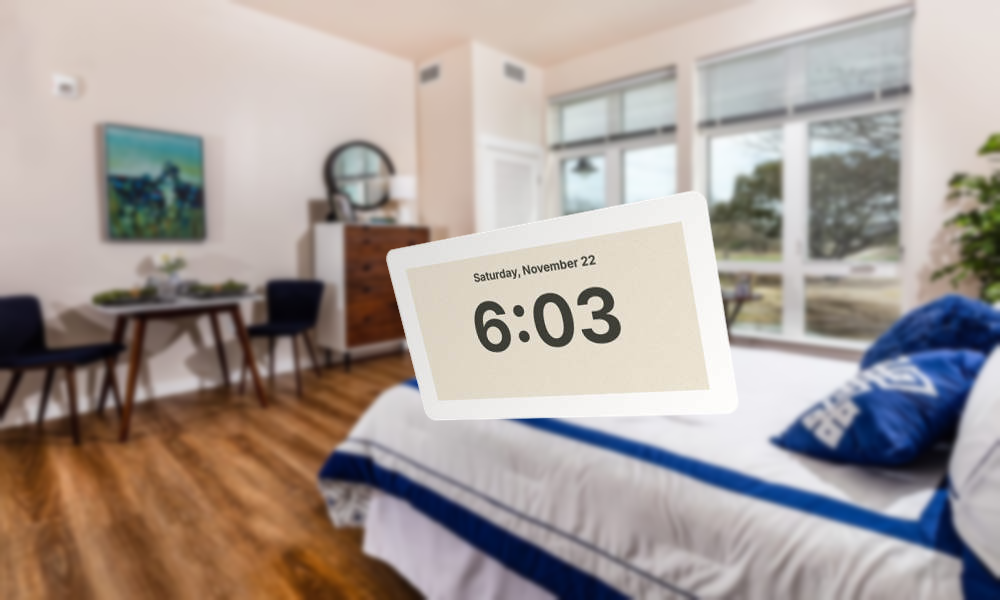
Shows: 6:03
